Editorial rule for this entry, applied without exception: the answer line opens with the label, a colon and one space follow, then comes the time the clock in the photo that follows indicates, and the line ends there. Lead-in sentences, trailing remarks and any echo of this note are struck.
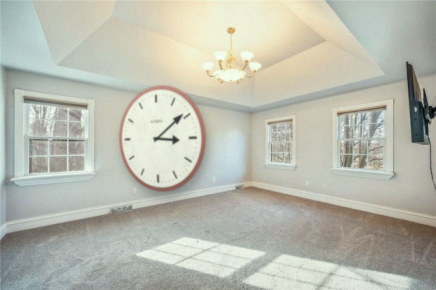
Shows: 3:09
